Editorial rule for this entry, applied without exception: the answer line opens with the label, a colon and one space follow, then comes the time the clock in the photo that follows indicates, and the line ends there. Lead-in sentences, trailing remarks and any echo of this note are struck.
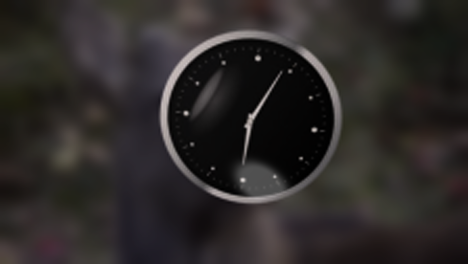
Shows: 6:04
